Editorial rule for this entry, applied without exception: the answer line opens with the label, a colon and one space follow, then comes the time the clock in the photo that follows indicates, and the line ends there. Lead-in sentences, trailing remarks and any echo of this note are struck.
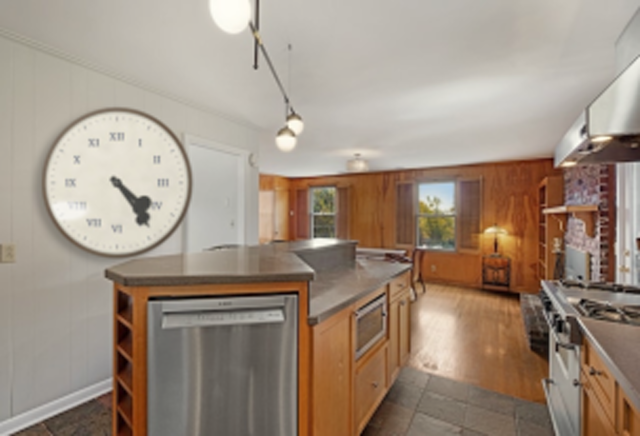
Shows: 4:24
